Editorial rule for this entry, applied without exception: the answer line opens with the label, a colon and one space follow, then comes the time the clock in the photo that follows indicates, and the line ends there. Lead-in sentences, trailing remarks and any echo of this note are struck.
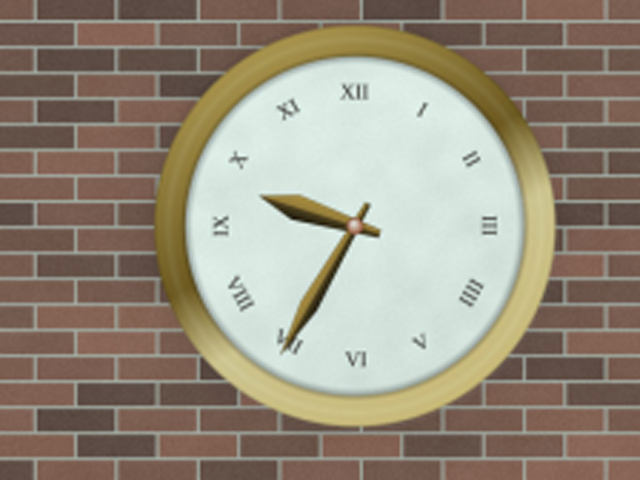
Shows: 9:35
